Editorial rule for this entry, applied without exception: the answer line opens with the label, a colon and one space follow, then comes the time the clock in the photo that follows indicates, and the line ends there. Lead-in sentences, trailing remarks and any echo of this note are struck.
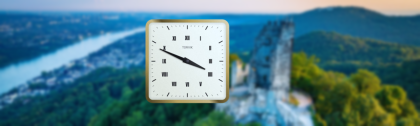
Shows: 3:49
